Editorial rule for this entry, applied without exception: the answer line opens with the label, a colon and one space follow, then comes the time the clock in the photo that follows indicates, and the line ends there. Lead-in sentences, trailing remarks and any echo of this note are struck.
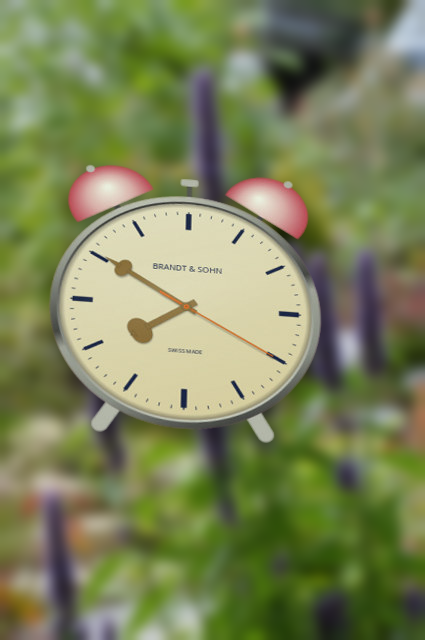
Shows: 7:50:20
